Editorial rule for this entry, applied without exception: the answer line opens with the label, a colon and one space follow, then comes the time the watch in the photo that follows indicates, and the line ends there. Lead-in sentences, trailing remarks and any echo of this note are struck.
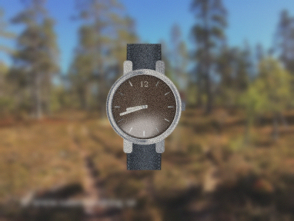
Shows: 8:42
